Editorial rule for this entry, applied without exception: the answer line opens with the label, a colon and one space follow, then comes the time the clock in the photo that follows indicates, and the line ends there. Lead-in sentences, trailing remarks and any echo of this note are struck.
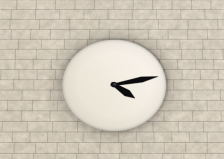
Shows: 4:13
